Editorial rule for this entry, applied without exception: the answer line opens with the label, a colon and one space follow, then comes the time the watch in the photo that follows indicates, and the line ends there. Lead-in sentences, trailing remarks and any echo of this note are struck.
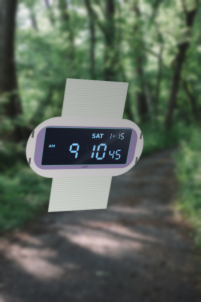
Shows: 9:10:45
